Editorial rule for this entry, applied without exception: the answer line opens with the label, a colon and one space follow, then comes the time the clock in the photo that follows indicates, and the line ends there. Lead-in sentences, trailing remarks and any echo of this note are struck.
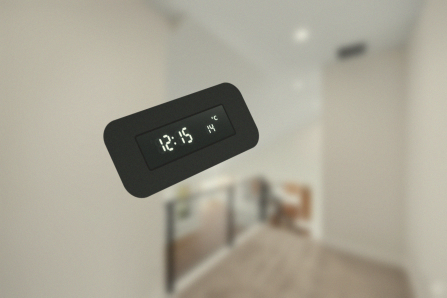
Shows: 12:15
